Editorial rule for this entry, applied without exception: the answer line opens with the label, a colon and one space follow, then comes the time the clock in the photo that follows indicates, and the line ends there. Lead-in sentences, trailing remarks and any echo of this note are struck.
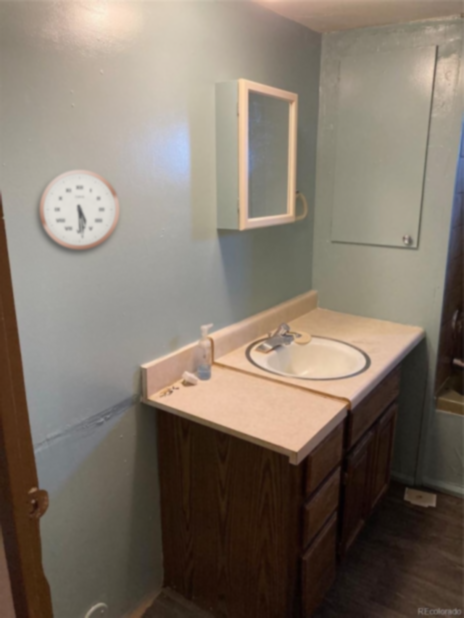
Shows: 5:29
